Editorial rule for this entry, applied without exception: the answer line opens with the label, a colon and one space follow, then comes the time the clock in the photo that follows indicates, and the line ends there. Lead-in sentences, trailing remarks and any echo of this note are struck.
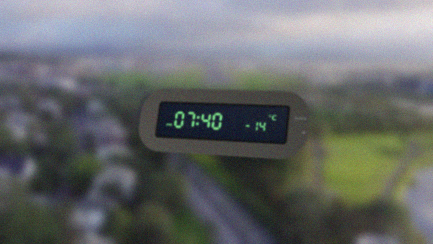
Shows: 7:40
